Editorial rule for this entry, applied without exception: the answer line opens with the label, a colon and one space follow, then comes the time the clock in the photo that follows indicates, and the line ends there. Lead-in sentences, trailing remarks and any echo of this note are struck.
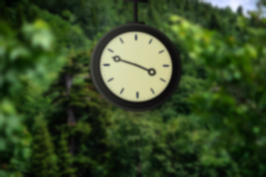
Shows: 3:48
